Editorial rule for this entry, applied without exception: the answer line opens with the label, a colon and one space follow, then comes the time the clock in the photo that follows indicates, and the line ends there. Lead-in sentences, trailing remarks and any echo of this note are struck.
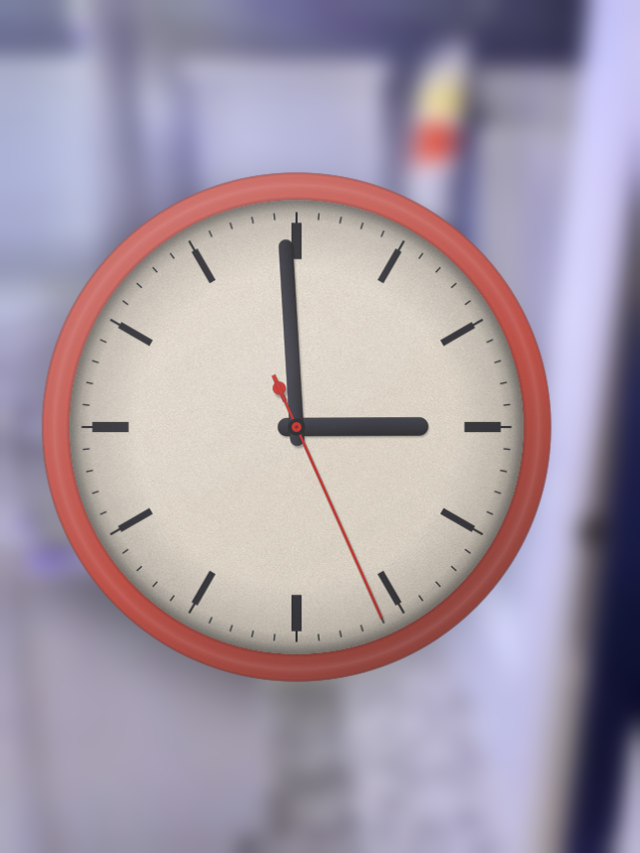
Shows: 2:59:26
